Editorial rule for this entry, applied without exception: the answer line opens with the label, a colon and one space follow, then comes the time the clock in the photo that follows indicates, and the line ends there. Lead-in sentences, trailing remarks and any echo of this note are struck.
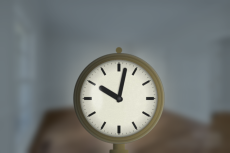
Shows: 10:02
